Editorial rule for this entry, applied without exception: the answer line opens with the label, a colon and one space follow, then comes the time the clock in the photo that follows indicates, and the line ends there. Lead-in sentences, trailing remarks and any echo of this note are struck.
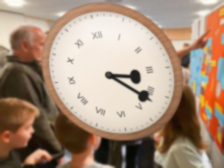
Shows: 3:22
